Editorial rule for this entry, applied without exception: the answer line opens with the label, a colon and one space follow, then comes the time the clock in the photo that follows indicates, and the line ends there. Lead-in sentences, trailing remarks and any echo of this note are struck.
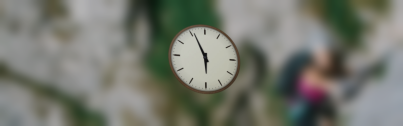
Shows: 5:56
